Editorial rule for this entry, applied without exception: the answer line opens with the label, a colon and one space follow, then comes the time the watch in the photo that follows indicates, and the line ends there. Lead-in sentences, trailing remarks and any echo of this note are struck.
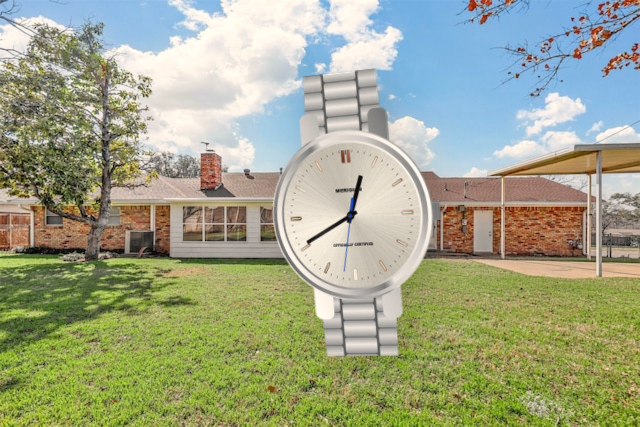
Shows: 12:40:32
